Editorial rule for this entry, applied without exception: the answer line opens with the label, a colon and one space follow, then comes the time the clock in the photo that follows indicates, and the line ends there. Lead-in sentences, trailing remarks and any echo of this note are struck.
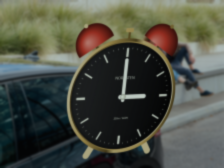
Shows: 3:00
